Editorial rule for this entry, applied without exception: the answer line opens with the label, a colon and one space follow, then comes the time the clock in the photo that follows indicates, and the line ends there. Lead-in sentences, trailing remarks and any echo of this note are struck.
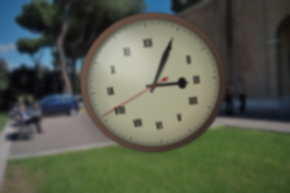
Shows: 3:04:41
